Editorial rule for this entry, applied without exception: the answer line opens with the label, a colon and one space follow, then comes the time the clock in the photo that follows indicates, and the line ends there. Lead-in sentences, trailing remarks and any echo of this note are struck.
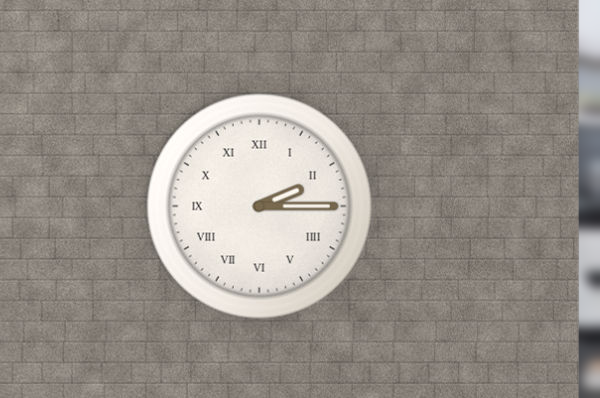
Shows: 2:15
